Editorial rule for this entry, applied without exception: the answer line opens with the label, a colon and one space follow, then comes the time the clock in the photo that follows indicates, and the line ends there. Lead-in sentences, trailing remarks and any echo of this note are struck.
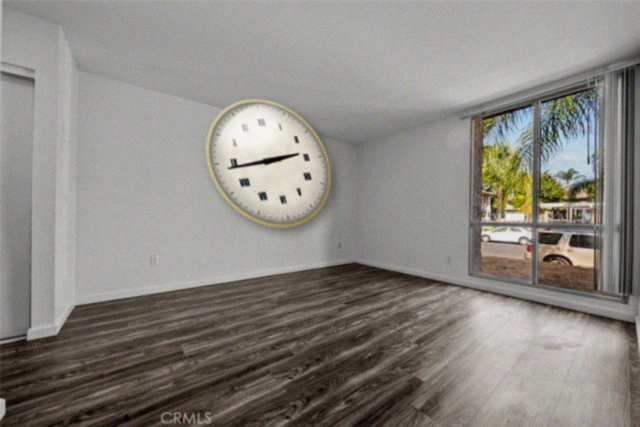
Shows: 2:44
